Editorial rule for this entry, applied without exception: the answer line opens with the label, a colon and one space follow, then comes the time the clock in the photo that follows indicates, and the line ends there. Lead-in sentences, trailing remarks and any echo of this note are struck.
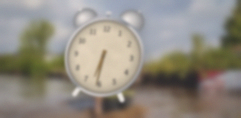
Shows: 6:31
